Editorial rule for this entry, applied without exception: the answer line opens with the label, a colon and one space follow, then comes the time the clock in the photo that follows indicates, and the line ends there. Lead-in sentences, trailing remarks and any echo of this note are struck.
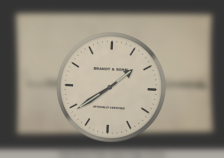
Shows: 1:39
